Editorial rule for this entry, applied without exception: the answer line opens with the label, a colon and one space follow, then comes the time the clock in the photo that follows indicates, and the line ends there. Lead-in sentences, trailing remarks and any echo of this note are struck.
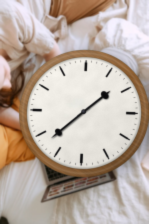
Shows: 1:38
